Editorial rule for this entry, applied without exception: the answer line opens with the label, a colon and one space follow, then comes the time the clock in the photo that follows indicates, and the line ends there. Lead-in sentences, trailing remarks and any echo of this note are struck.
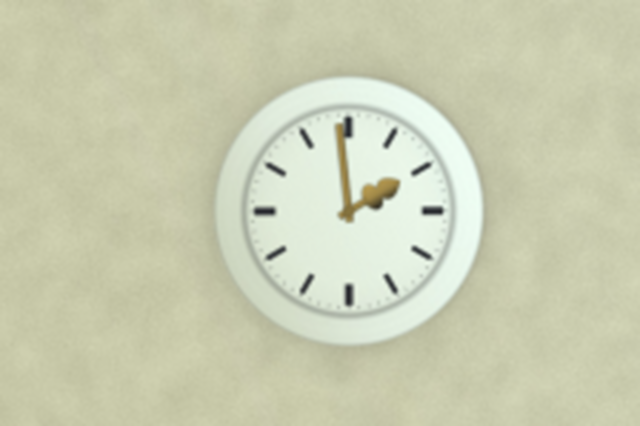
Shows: 1:59
